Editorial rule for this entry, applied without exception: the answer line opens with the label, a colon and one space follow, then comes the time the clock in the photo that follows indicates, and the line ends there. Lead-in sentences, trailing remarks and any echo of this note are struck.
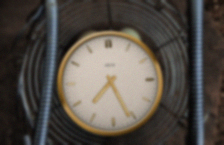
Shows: 7:26
